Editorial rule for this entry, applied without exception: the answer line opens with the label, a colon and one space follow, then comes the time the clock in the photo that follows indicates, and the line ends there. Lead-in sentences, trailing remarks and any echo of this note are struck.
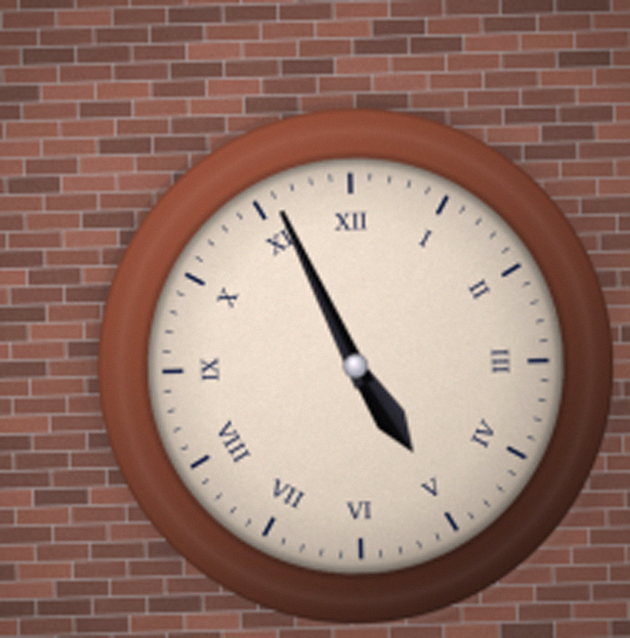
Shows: 4:56
